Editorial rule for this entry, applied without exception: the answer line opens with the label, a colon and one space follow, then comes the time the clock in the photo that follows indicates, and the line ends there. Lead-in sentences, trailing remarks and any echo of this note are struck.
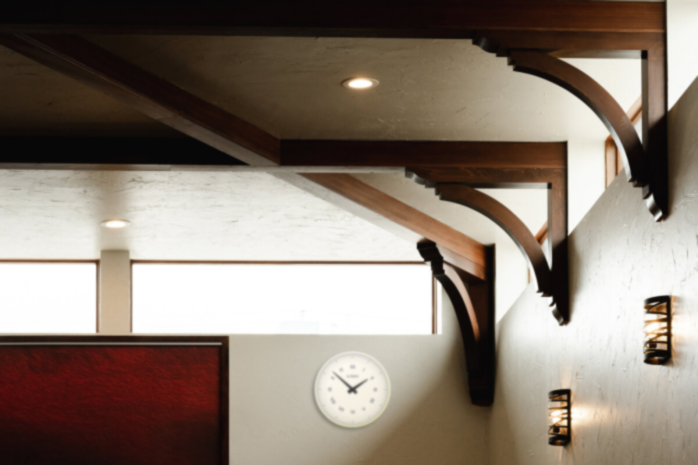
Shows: 1:52
